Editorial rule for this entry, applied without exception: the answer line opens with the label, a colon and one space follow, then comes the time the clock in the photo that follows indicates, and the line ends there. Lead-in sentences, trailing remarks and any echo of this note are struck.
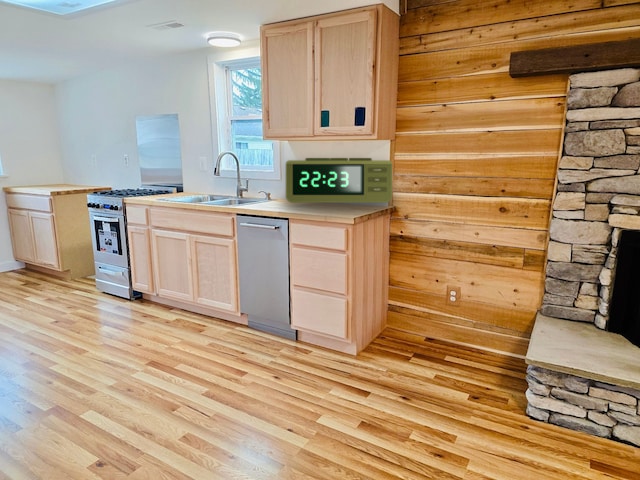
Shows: 22:23
